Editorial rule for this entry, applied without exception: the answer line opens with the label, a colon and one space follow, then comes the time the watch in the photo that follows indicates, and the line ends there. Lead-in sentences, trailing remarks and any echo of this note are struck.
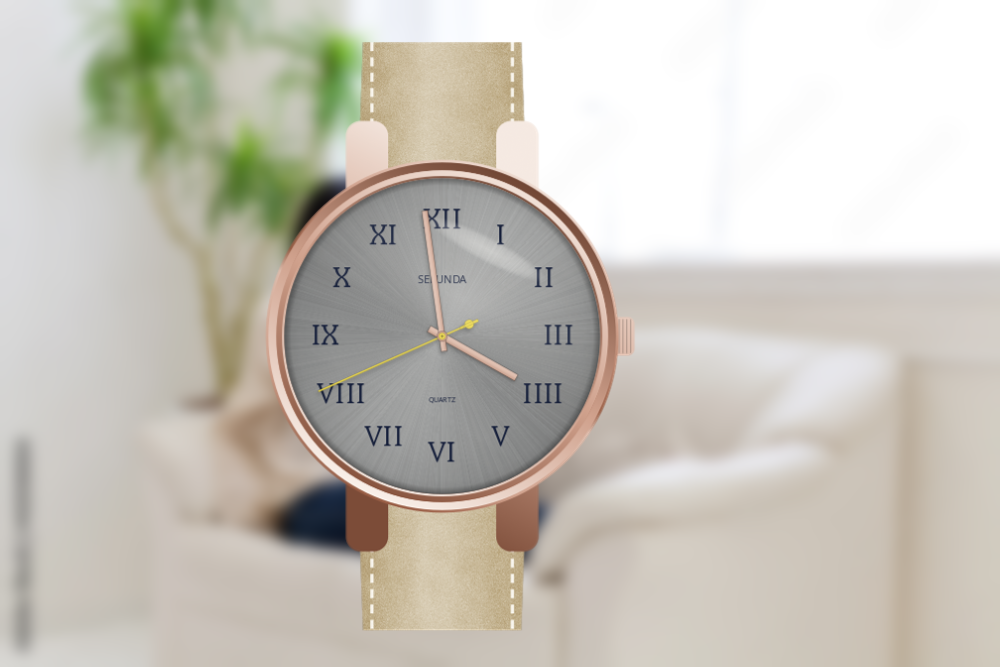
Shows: 3:58:41
